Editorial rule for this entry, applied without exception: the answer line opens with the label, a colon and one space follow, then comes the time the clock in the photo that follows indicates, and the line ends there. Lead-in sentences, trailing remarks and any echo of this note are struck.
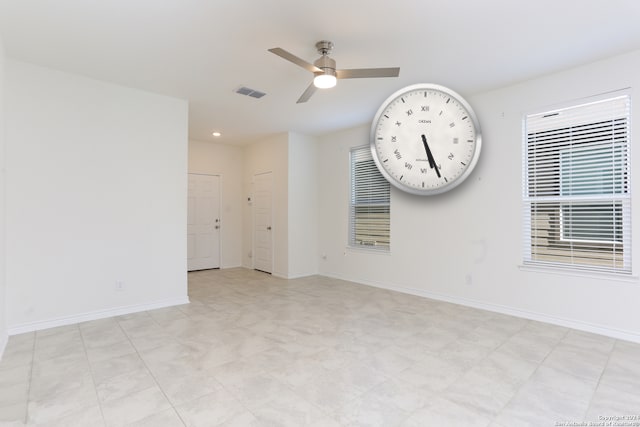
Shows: 5:26
